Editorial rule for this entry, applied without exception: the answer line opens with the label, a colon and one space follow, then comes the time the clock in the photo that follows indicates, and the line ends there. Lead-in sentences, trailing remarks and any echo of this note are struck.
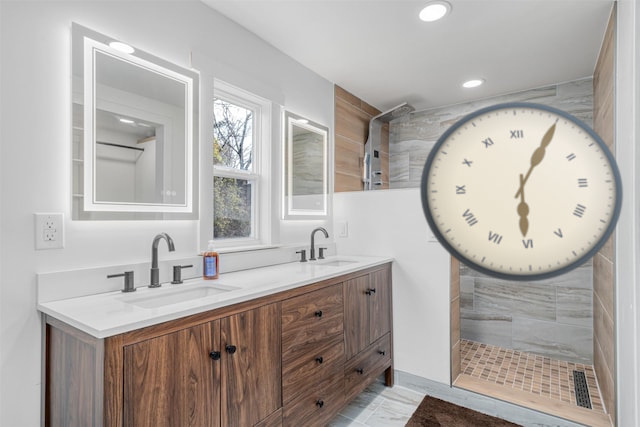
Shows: 6:05
